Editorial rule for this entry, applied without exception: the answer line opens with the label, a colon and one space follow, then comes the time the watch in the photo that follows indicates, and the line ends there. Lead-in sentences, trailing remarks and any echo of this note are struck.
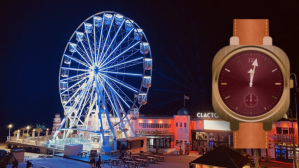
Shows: 12:02
